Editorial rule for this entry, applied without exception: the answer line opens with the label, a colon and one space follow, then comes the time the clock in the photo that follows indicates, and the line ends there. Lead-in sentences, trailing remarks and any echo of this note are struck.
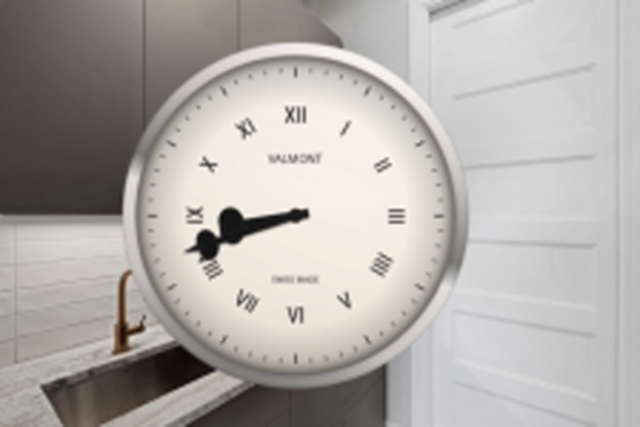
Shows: 8:42
